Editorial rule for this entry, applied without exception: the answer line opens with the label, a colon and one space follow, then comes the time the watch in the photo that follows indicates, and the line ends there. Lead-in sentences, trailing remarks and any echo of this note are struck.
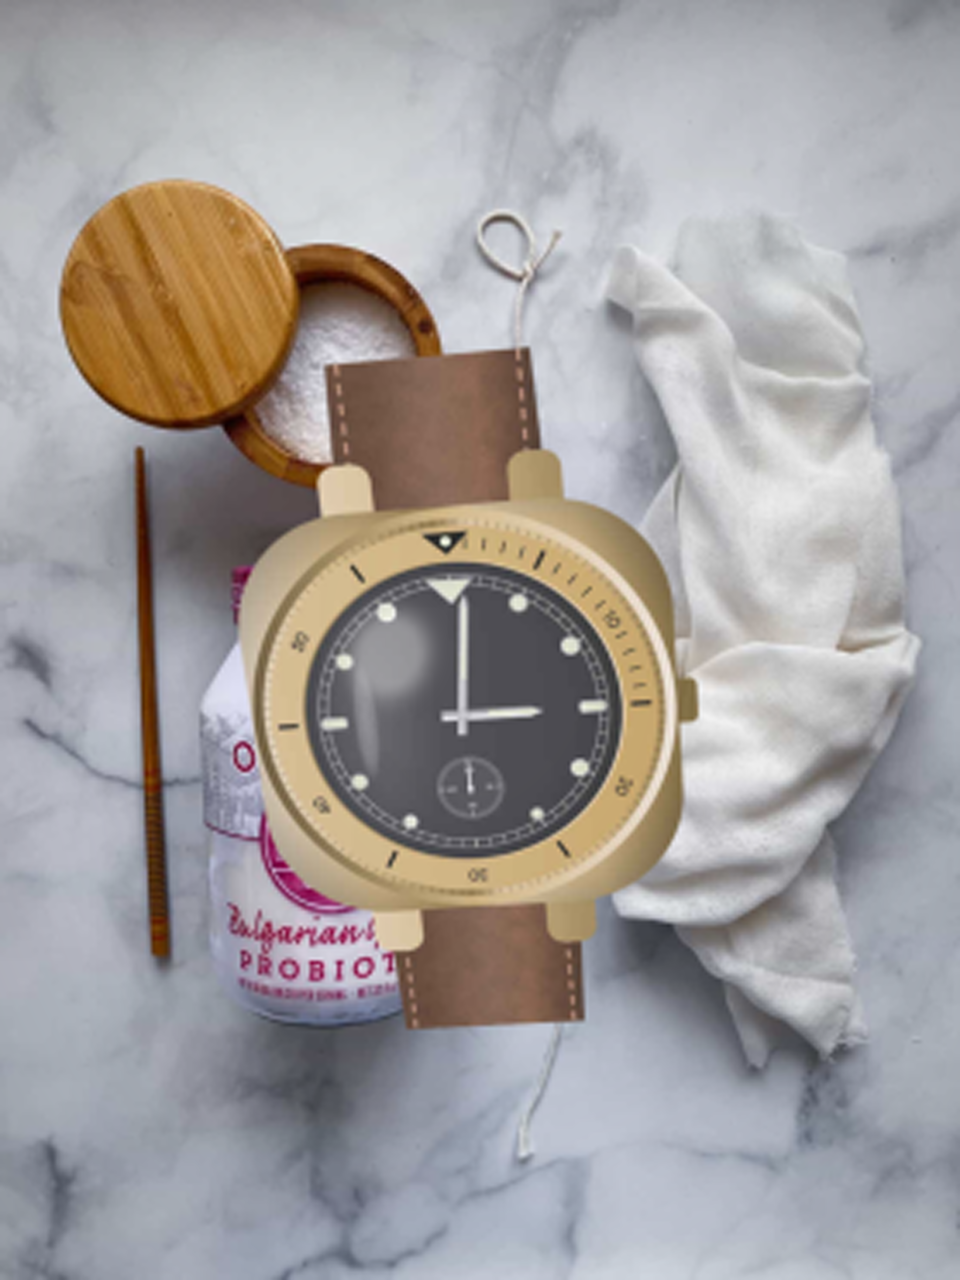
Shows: 3:01
